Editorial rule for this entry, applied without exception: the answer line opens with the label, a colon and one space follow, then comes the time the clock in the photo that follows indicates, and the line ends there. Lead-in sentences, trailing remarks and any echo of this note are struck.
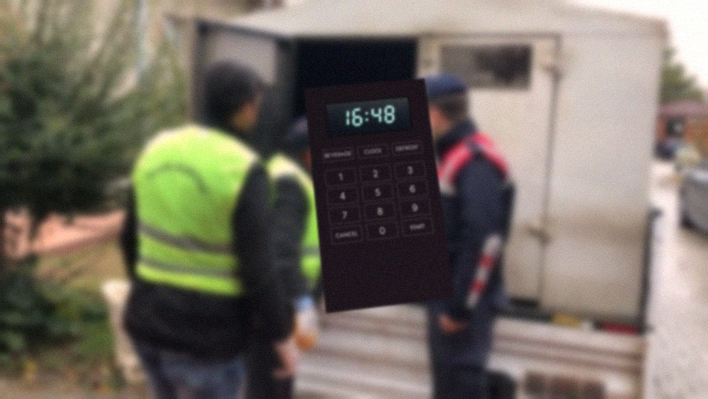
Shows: 16:48
